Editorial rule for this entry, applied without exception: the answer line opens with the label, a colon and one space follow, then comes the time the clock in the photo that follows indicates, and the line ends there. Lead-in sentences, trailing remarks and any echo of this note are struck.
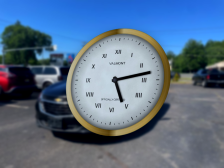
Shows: 5:13
